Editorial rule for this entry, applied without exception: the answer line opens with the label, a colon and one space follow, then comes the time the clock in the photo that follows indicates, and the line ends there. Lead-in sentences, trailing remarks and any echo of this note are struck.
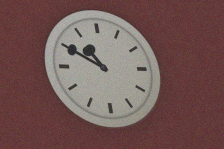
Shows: 10:50
